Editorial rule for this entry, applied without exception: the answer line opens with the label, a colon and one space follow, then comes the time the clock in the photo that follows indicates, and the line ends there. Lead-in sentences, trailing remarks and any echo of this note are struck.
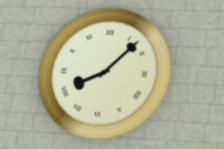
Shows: 8:07
